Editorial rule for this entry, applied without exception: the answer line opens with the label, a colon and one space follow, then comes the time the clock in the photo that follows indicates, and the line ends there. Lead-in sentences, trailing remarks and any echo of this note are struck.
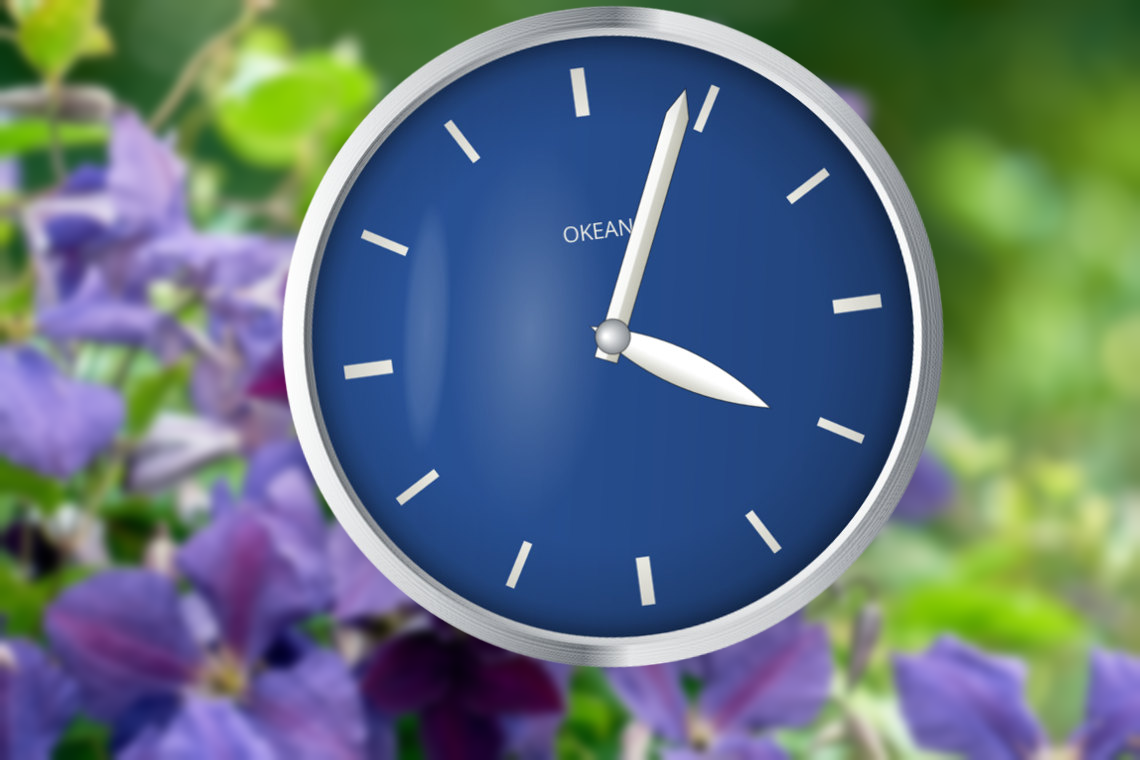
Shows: 4:04
